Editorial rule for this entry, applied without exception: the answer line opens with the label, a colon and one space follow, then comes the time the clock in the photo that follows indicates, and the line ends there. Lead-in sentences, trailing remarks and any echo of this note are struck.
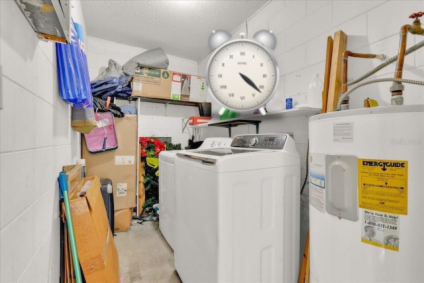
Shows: 4:22
